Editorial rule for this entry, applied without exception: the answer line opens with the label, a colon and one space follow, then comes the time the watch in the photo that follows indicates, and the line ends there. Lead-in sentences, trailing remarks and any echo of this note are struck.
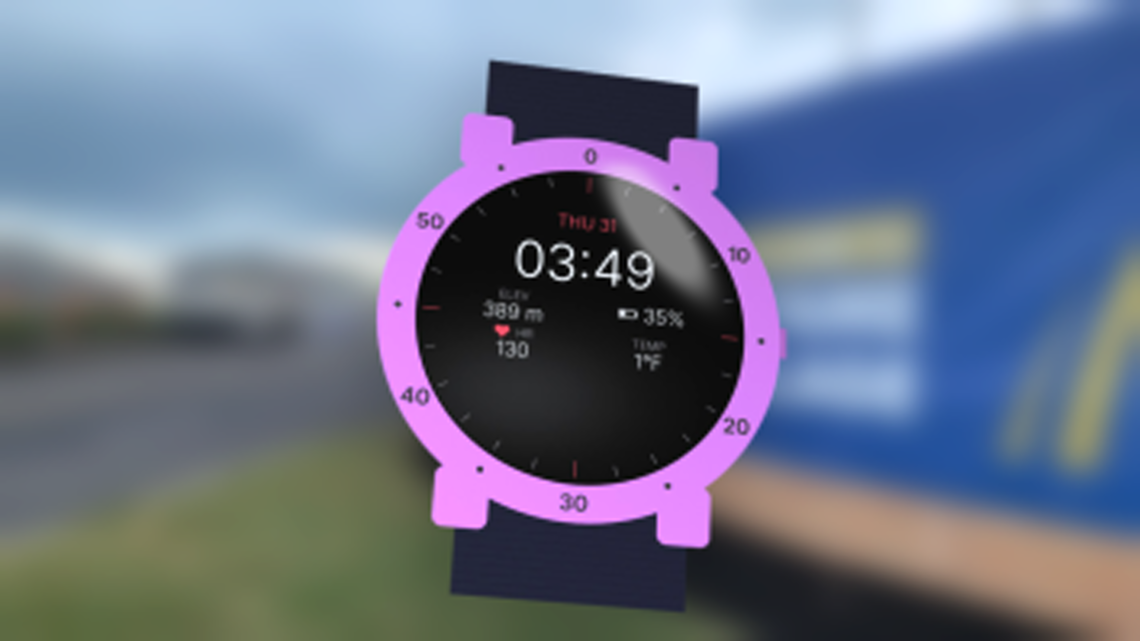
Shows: 3:49
